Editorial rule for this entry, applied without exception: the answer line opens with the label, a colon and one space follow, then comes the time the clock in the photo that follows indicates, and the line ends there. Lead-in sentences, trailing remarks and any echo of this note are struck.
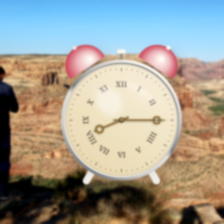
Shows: 8:15
